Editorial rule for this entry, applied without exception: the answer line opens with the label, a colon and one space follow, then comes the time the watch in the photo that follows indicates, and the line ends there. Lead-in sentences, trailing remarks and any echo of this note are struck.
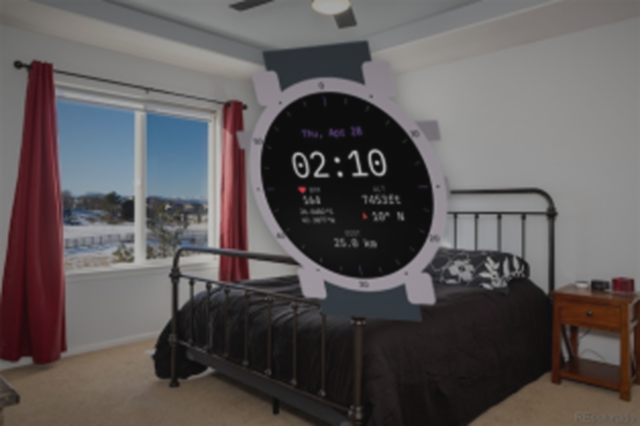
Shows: 2:10
